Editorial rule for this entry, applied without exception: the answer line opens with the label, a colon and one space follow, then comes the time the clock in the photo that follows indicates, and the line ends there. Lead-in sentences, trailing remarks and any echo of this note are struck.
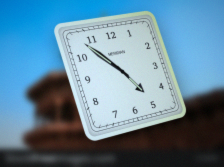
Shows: 4:53
